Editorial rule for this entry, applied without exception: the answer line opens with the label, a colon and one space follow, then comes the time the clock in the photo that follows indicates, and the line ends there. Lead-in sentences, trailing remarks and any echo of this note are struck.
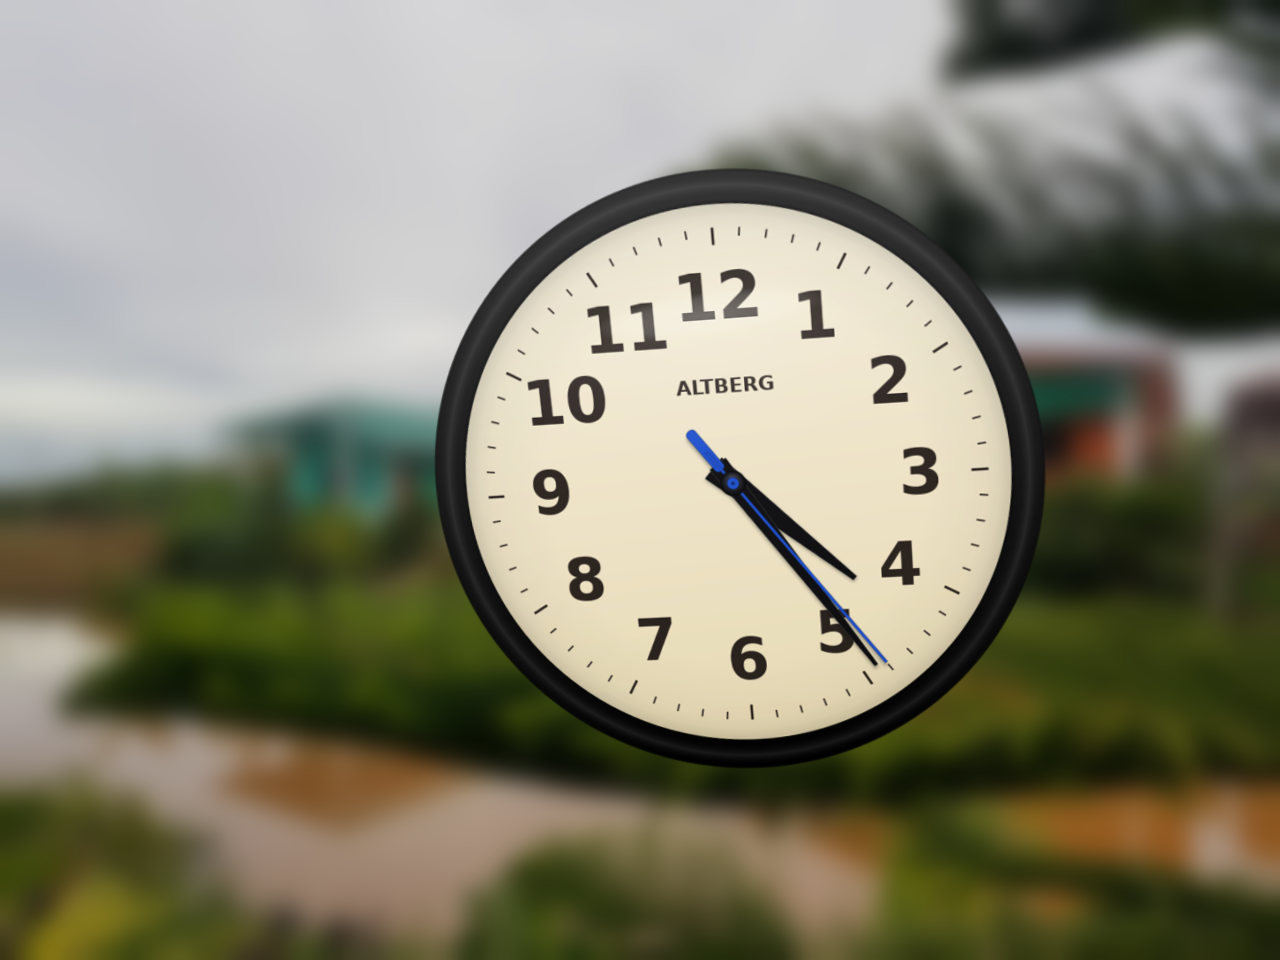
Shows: 4:24:24
